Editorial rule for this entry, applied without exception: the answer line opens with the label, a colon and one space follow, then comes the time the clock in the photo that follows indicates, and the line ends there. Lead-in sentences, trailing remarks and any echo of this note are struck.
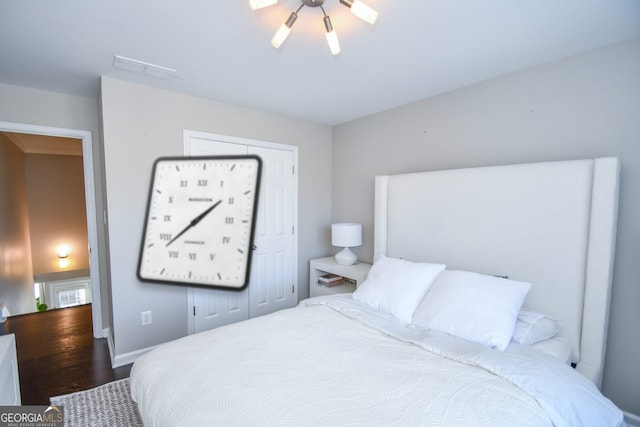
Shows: 1:38
